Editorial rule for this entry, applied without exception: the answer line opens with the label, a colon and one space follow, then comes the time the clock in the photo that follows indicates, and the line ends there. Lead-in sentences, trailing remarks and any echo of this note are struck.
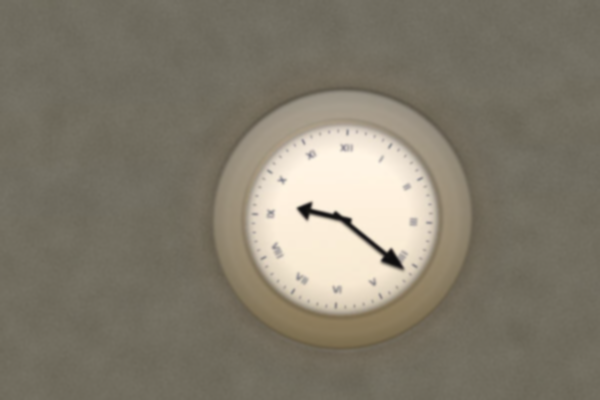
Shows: 9:21
